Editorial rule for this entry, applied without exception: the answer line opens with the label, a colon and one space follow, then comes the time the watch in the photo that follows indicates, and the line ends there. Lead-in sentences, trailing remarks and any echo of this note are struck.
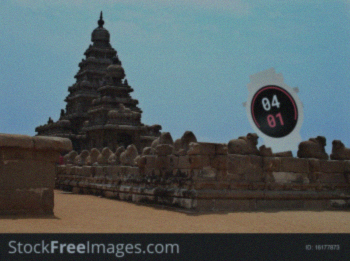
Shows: 4:01
